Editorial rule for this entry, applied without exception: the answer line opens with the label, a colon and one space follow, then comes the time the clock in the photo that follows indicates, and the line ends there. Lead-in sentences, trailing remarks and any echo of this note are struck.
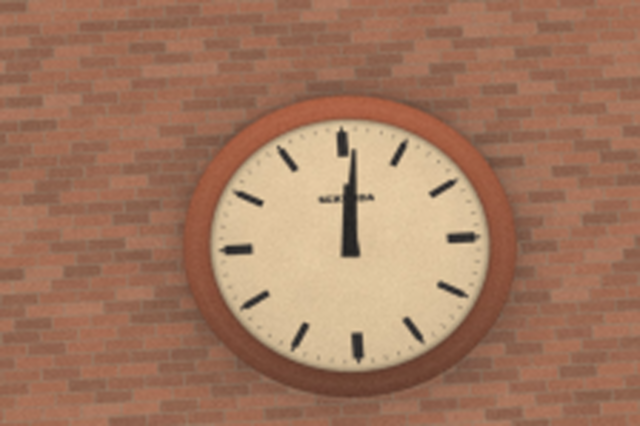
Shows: 12:01
